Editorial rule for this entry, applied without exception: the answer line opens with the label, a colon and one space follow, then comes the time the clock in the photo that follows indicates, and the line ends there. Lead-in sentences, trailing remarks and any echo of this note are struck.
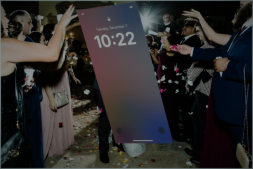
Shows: 10:22
